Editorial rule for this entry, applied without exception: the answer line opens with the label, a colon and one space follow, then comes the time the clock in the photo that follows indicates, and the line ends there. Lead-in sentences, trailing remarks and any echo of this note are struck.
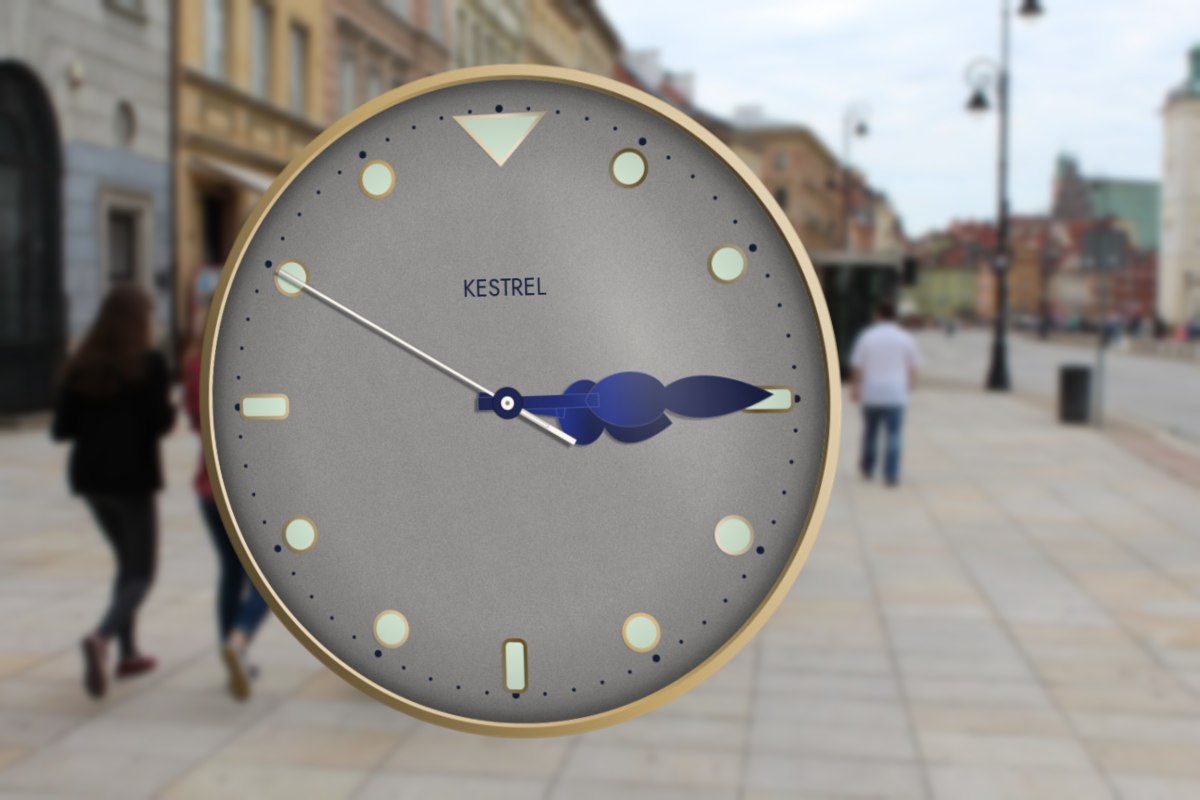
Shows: 3:14:50
